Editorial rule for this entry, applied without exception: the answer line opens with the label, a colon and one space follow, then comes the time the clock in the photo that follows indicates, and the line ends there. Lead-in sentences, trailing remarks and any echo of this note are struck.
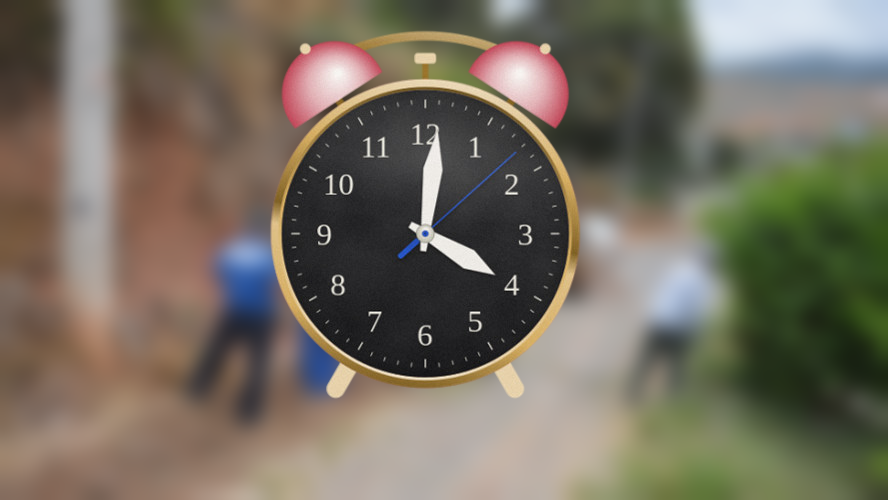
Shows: 4:01:08
